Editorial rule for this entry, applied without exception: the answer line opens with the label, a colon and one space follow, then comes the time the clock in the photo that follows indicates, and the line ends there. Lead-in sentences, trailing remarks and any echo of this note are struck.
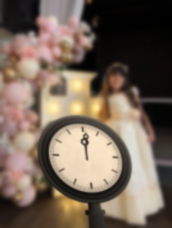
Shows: 12:01
